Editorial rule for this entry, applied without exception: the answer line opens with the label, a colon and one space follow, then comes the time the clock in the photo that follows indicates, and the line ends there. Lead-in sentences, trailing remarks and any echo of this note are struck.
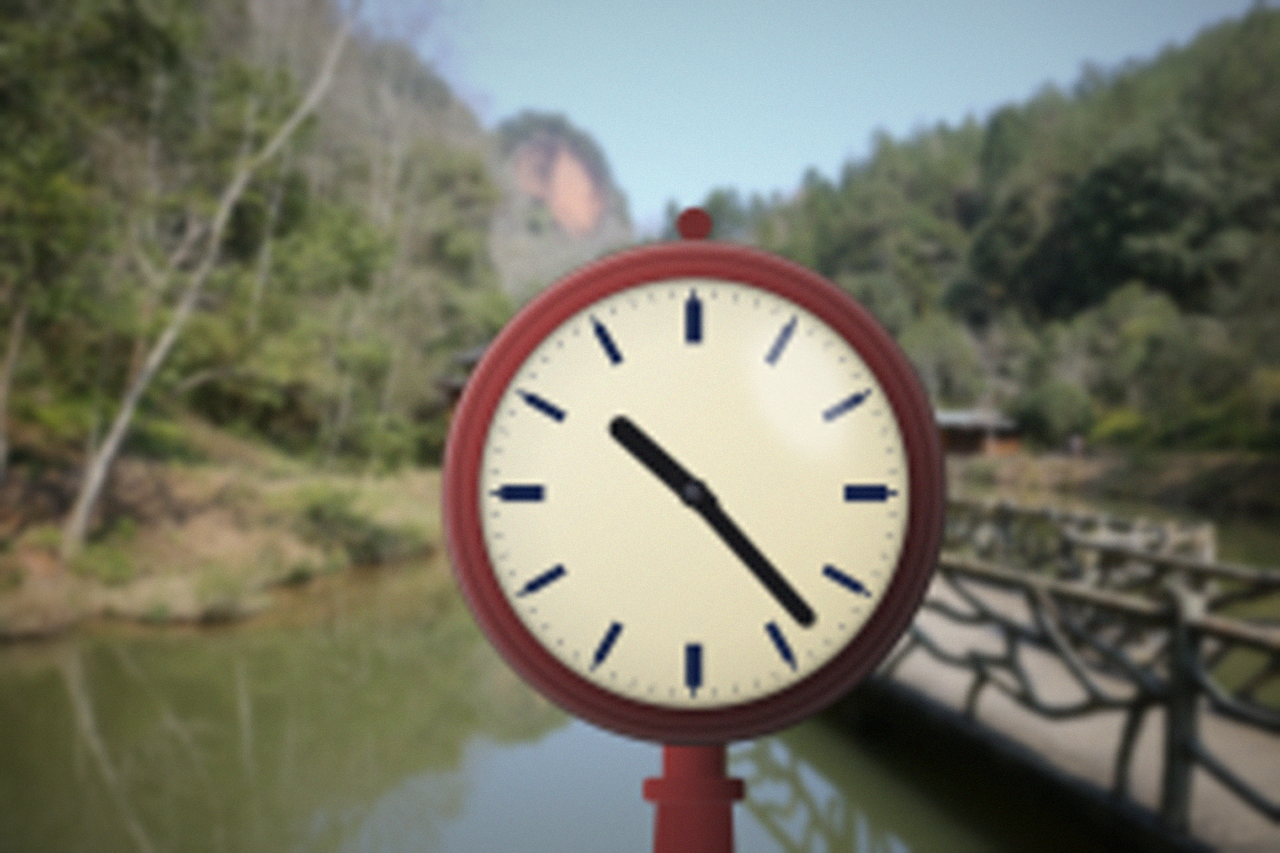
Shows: 10:23
